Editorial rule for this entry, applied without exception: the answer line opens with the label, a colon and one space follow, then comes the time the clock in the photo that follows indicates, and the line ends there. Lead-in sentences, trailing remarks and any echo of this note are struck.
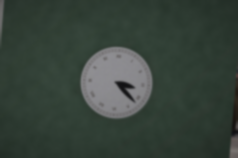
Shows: 3:22
